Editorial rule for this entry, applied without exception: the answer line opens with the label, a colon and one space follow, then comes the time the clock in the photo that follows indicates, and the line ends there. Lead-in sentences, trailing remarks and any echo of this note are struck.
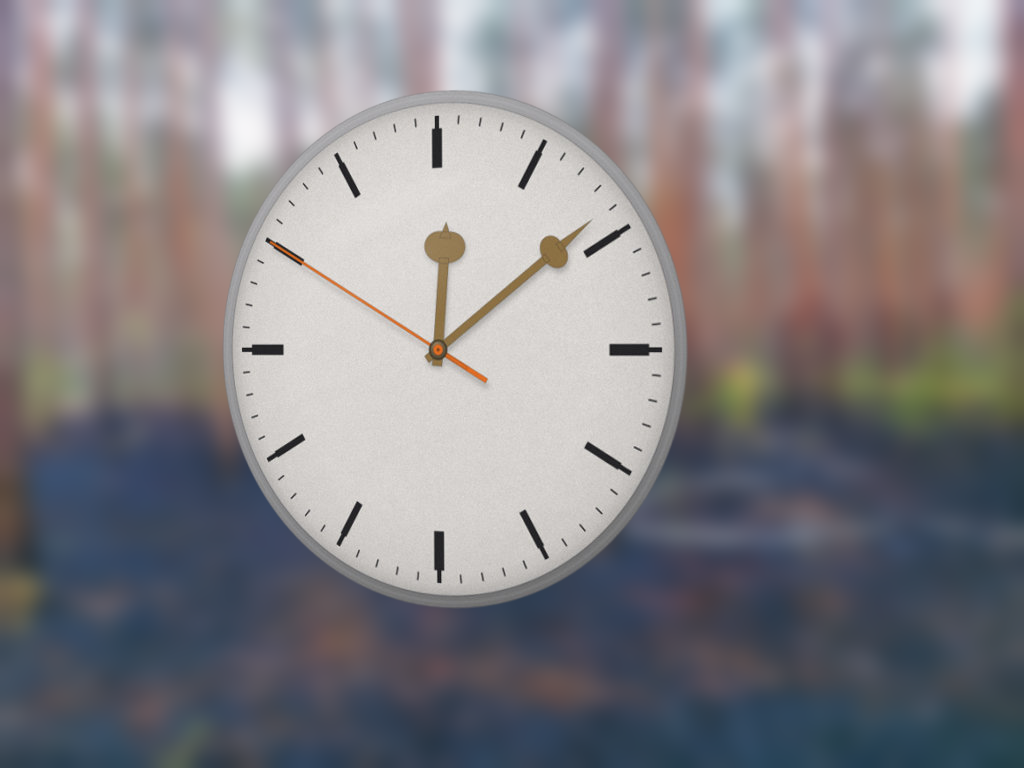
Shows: 12:08:50
